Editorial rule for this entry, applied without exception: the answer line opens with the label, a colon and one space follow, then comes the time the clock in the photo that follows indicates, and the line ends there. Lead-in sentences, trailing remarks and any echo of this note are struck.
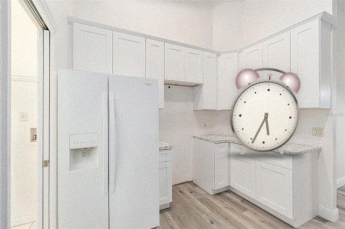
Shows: 5:34
